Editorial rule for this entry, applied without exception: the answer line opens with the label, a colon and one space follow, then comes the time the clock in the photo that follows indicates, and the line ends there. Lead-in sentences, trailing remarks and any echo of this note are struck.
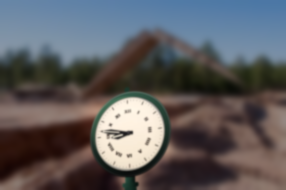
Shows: 8:47
